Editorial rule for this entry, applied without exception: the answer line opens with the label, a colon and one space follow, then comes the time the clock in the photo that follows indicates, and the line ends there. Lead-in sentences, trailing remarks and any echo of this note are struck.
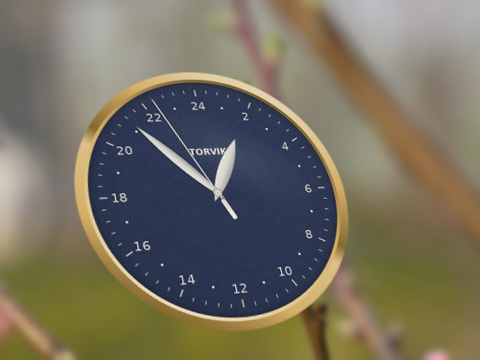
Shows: 1:52:56
